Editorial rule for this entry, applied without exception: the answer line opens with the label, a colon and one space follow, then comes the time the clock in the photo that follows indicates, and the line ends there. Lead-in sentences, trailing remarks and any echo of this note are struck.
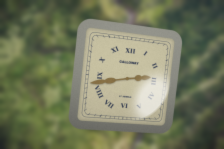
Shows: 2:43
